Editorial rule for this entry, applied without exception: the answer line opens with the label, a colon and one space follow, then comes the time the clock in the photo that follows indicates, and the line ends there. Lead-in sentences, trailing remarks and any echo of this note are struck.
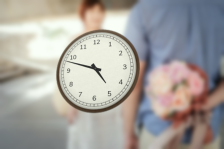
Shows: 4:48
